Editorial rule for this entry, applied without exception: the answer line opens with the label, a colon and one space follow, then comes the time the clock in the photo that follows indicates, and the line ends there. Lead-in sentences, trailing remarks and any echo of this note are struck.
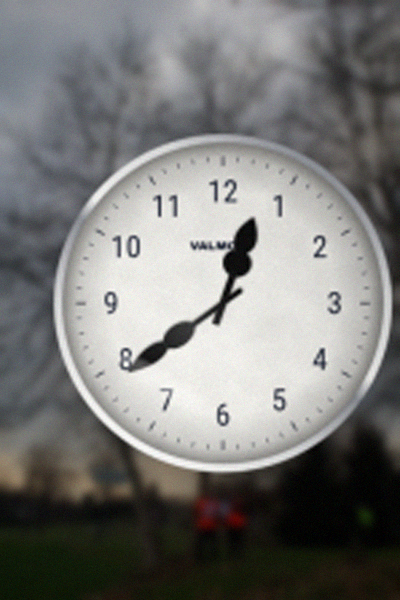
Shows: 12:39
